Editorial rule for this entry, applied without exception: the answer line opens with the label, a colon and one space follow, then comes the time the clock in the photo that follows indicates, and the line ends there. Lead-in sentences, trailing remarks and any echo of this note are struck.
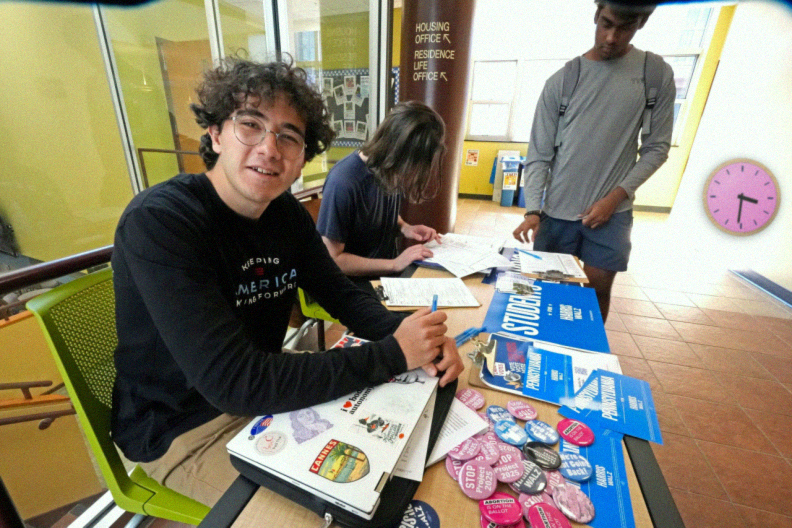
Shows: 3:31
